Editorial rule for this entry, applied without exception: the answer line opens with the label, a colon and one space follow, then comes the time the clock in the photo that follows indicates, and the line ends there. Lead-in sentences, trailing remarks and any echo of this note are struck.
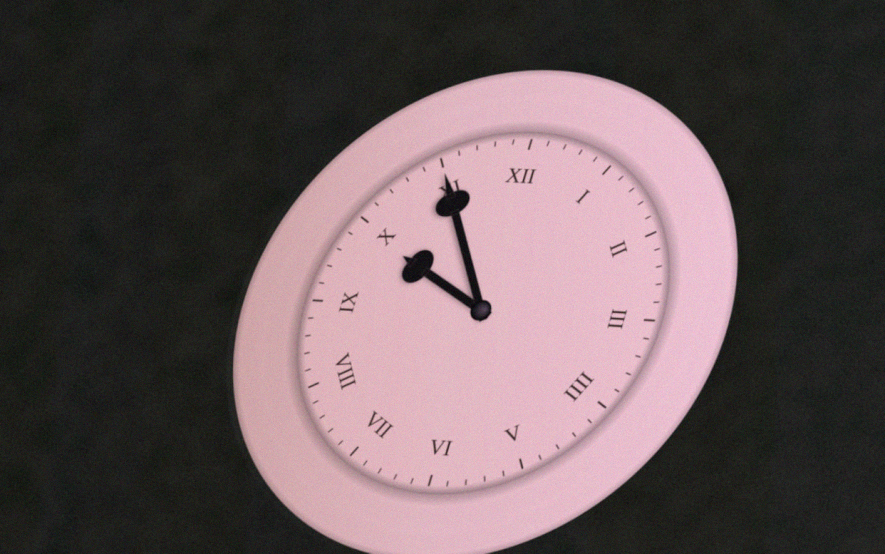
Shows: 9:55
